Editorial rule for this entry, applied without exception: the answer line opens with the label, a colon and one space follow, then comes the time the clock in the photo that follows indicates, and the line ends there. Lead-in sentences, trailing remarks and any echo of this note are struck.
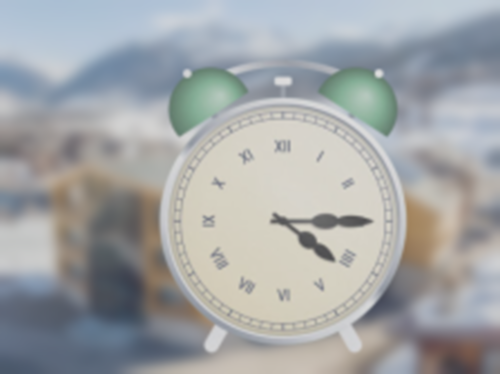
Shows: 4:15
